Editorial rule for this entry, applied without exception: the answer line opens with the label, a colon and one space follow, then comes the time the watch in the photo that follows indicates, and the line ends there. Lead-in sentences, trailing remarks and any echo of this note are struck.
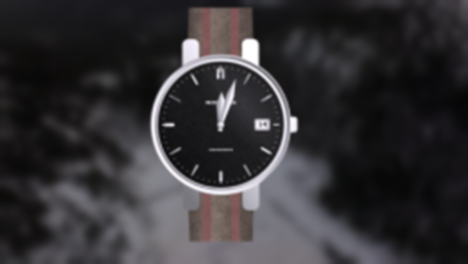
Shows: 12:03
